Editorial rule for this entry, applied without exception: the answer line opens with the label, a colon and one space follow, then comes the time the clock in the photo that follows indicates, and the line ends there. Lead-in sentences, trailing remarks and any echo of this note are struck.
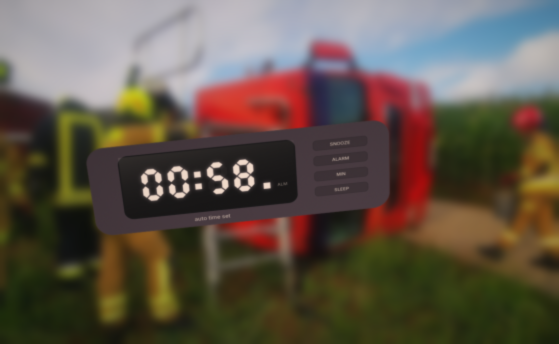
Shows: 0:58
